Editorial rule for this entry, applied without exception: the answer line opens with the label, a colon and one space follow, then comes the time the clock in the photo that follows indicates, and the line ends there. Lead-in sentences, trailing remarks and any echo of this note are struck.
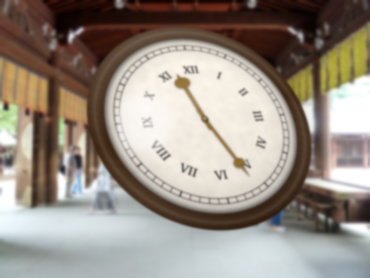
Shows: 11:26
